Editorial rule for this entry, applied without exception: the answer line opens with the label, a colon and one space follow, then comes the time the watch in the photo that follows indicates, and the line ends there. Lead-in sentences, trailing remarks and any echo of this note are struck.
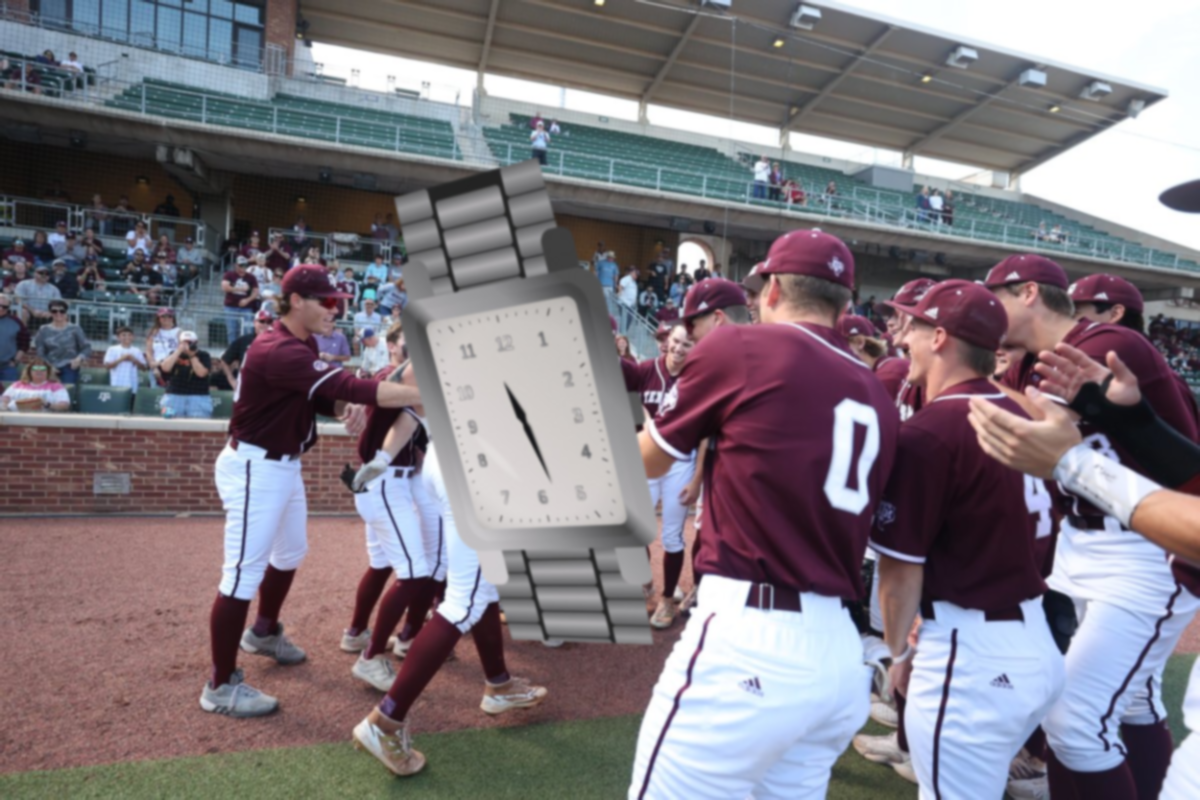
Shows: 11:28
